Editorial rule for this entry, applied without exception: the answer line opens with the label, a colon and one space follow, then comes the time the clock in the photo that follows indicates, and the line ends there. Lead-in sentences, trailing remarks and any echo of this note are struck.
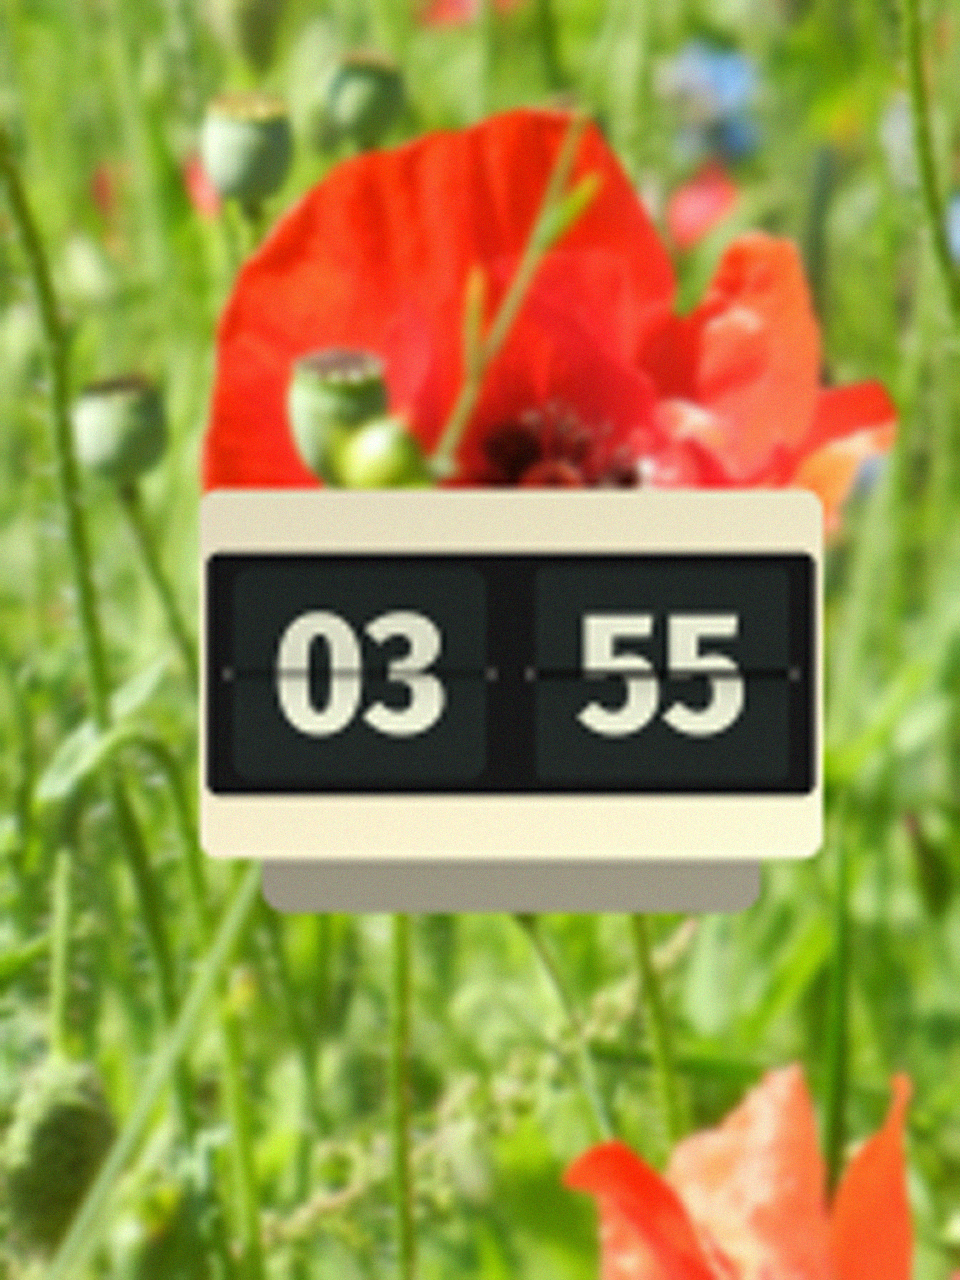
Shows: 3:55
